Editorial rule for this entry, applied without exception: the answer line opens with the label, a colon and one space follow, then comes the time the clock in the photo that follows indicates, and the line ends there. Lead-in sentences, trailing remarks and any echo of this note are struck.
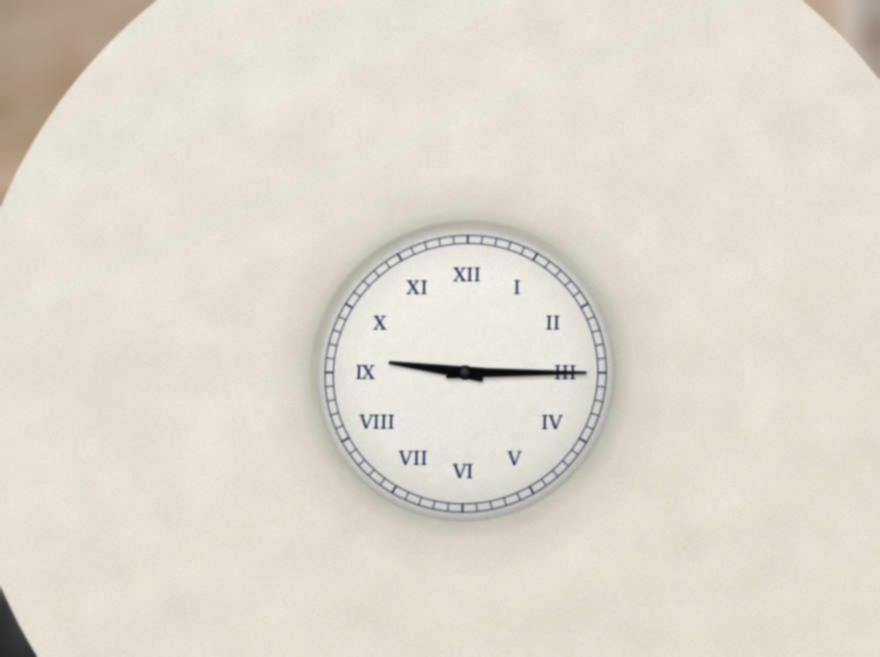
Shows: 9:15
